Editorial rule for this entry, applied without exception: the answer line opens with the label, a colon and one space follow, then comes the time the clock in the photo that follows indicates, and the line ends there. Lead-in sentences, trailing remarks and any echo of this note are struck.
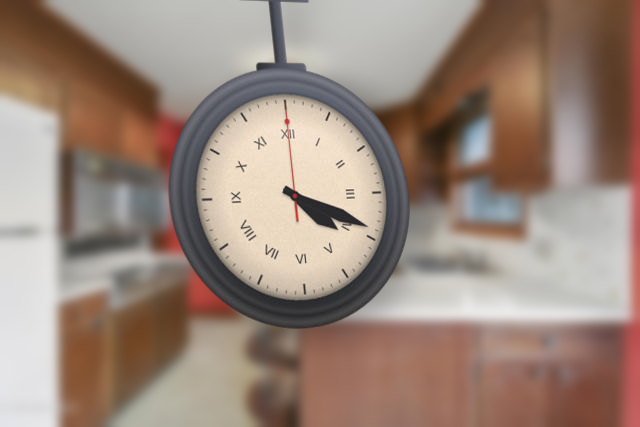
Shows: 4:19:00
